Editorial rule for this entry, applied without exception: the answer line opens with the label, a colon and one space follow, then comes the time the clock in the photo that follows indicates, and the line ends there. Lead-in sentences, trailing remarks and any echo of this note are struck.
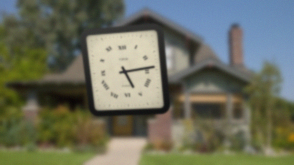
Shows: 5:14
